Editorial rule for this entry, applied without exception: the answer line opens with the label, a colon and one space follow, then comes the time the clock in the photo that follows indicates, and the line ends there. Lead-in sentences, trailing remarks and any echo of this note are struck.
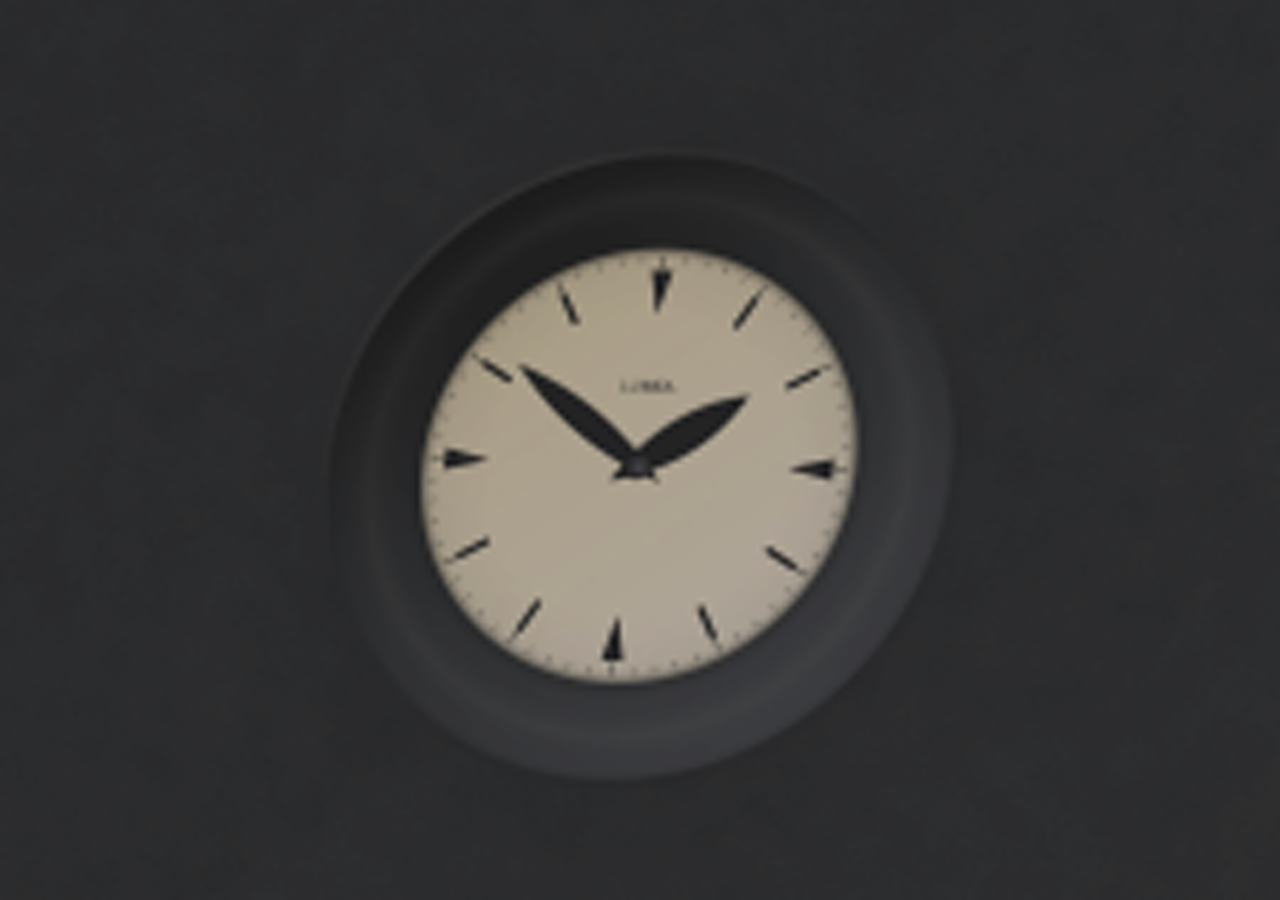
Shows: 1:51
